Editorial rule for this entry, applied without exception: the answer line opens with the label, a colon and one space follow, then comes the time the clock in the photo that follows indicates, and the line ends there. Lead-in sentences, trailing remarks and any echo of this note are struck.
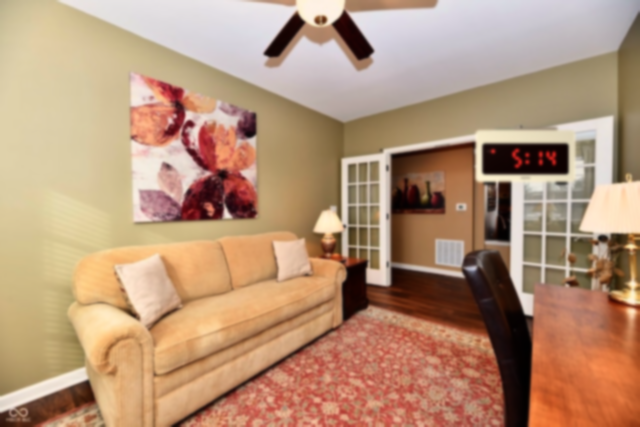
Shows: 5:14
